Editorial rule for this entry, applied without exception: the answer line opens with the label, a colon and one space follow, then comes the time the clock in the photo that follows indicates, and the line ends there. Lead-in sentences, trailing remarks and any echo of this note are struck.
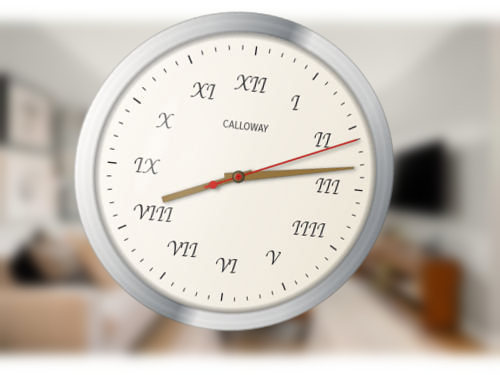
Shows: 8:13:11
